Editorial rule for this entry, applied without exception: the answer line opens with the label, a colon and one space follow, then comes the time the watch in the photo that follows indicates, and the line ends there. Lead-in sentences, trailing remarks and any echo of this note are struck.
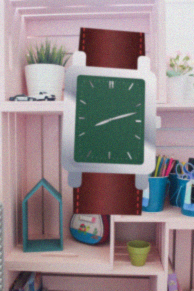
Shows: 8:12
